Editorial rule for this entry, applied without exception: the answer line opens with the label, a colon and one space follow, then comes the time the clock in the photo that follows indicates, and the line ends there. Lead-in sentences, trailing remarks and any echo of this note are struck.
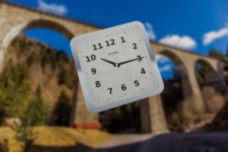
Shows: 10:15
